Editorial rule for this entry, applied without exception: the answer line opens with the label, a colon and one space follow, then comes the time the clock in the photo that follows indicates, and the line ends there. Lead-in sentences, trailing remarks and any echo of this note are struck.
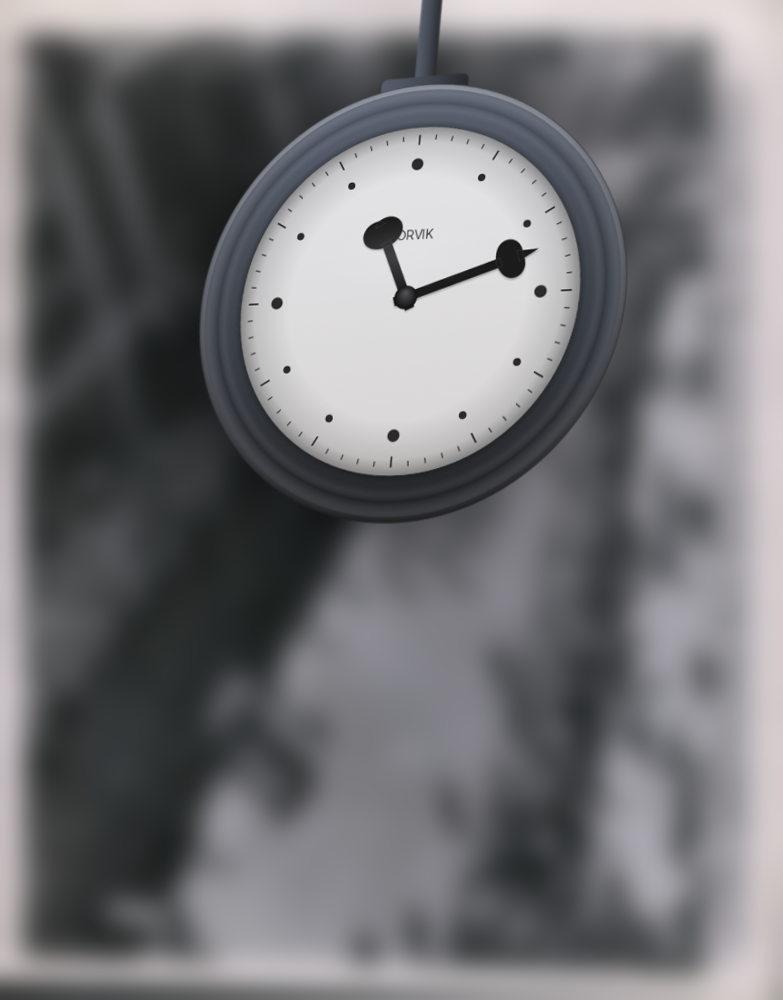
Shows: 11:12
